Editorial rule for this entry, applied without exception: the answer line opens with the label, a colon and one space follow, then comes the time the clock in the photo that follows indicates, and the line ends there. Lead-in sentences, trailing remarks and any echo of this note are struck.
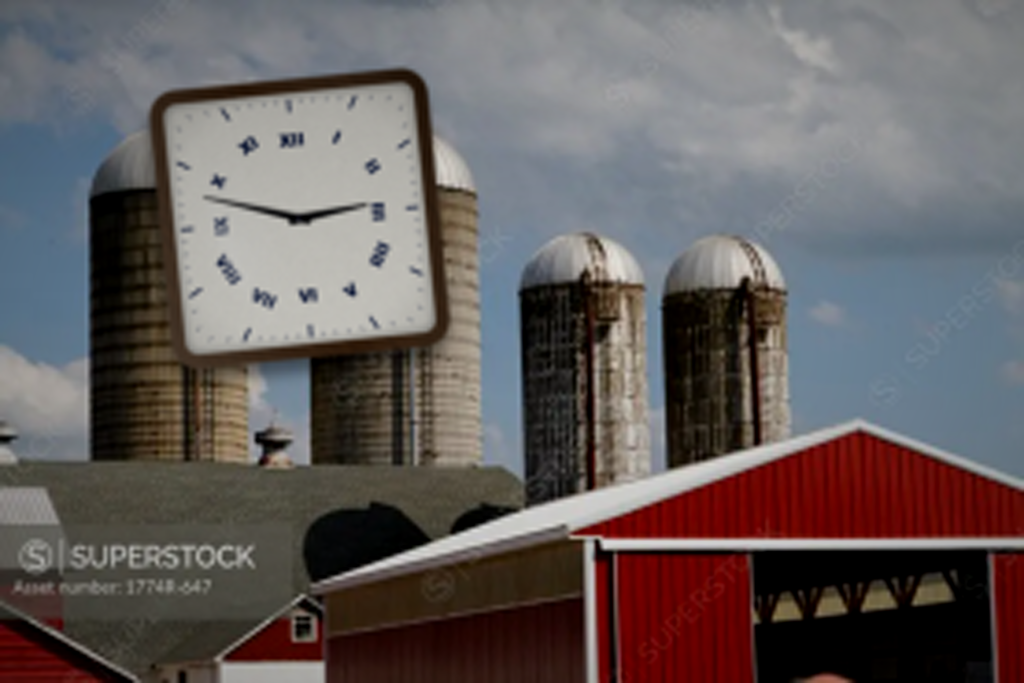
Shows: 2:48
